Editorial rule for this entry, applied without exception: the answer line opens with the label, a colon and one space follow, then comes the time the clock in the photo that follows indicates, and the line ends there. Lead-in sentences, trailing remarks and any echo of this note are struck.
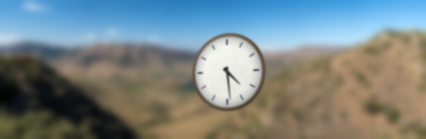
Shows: 4:29
